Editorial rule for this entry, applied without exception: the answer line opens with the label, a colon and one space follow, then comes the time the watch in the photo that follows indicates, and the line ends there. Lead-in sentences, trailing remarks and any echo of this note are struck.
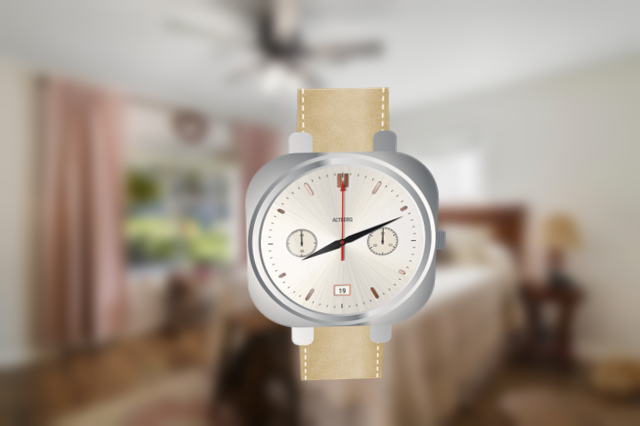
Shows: 8:11
